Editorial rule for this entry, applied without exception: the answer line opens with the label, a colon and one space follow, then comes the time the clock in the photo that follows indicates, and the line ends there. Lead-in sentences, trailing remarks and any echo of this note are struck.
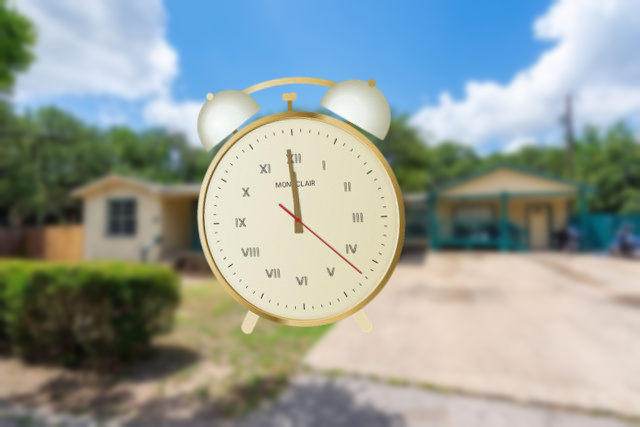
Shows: 11:59:22
